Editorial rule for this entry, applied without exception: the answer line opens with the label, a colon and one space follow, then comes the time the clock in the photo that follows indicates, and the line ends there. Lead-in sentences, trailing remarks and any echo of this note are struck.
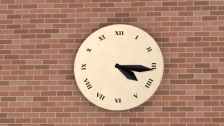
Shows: 4:16
